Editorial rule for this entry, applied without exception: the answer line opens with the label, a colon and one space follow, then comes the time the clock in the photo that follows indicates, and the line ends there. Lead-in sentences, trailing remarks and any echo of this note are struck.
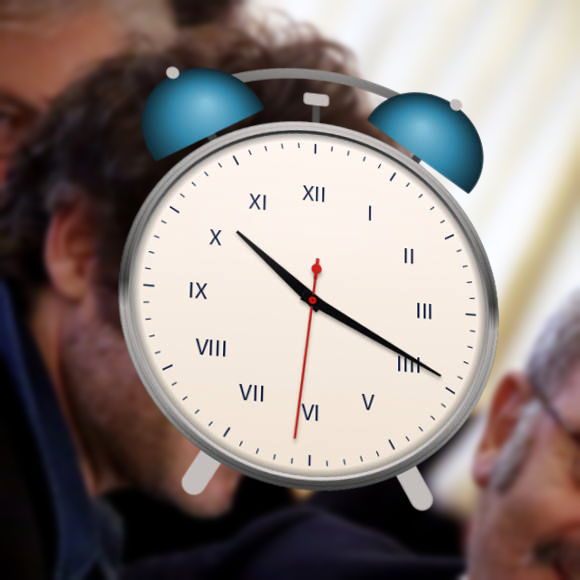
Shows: 10:19:31
